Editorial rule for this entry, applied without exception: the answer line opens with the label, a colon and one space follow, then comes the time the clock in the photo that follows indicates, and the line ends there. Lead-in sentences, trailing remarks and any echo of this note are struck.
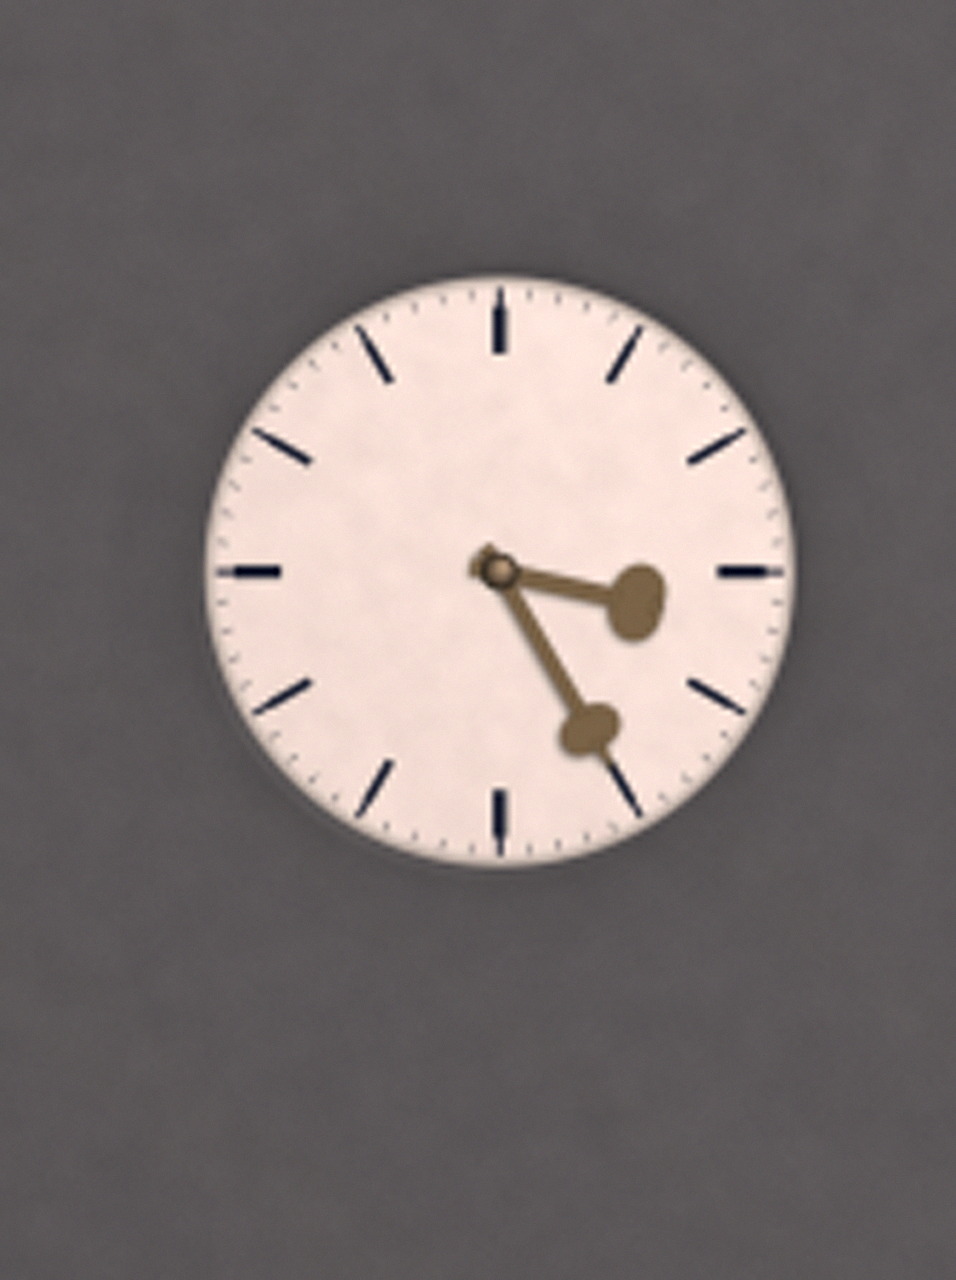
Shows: 3:25
